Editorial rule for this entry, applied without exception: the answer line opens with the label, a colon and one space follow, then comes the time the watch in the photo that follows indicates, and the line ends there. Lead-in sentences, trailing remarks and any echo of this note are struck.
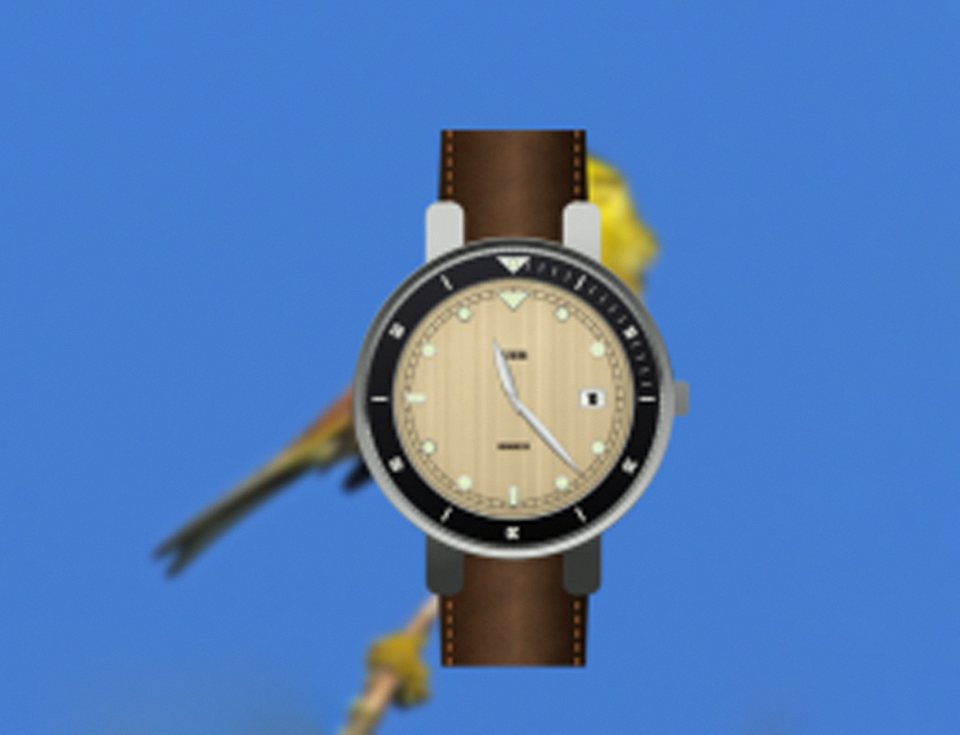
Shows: 11:23
